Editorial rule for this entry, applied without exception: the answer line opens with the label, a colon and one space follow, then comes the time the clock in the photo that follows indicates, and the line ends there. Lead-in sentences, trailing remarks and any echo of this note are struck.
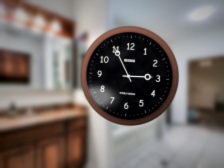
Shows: 2:55
